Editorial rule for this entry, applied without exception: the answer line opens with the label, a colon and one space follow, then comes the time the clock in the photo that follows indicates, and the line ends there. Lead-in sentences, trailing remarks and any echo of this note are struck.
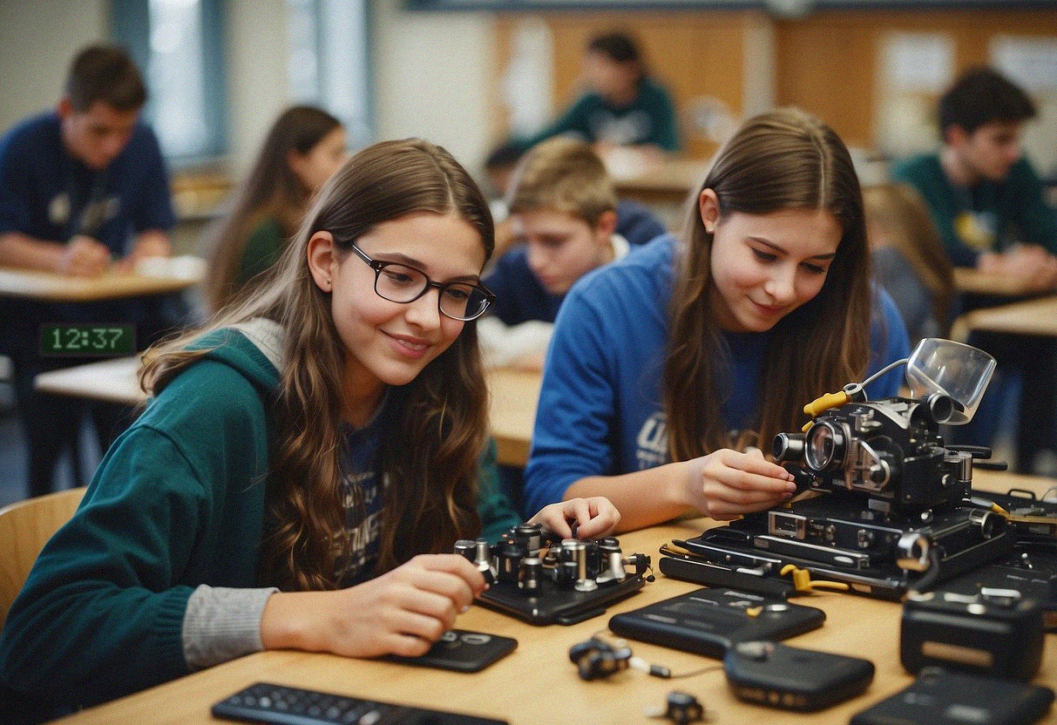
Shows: 12:37
